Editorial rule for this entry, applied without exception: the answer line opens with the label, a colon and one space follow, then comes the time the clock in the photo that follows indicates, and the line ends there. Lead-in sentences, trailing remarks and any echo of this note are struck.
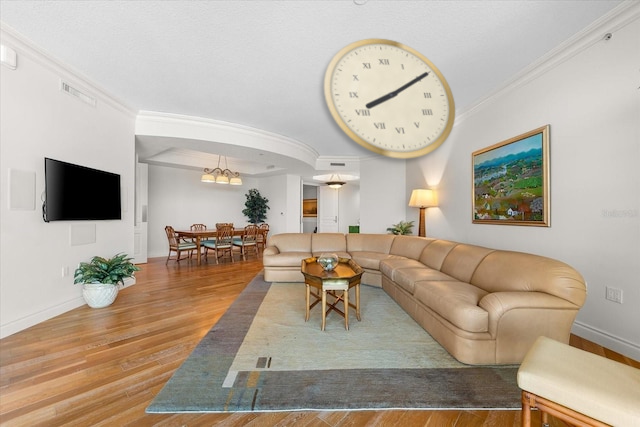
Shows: 8:10
